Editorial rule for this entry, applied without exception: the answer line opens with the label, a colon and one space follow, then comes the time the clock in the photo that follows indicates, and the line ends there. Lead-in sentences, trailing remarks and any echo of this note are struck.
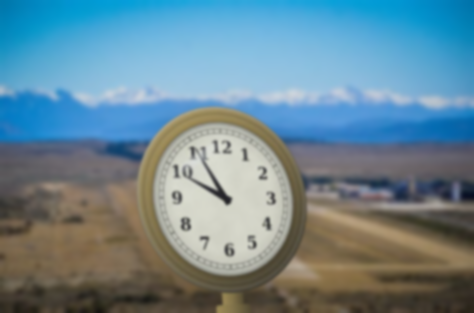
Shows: 9:55
